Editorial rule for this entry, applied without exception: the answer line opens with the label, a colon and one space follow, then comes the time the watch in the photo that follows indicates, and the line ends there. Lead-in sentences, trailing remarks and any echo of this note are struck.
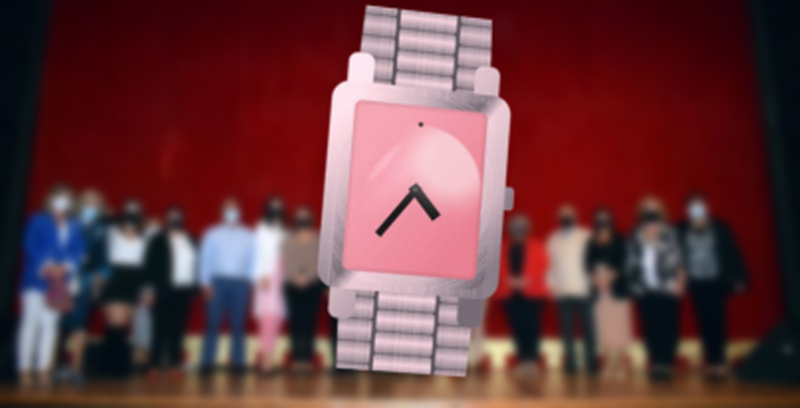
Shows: 4:36
